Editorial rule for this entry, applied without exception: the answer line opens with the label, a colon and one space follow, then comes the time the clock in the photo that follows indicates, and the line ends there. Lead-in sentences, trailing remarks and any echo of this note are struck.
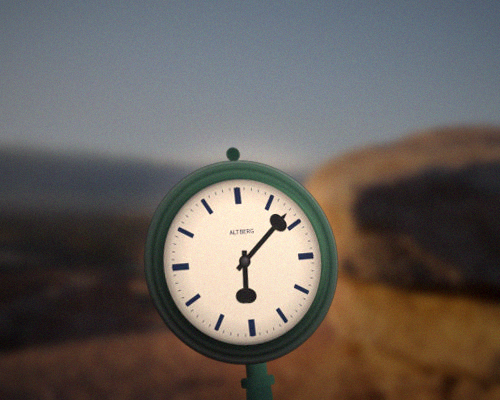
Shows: 6:08
